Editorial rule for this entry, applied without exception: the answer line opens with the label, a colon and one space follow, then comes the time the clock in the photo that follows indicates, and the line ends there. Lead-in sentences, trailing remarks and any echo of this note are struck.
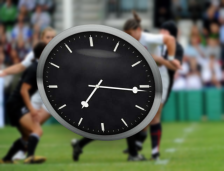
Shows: 7:16
